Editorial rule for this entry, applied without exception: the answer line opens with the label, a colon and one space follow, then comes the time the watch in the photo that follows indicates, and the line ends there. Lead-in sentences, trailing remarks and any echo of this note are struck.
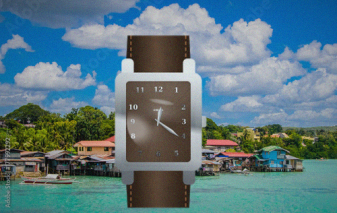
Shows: 12:21
